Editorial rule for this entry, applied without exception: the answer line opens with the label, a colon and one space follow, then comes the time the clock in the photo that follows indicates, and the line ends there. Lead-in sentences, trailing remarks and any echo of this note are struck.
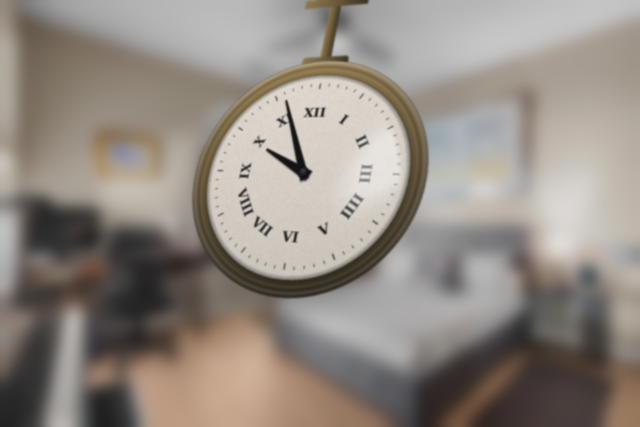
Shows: 9:56
